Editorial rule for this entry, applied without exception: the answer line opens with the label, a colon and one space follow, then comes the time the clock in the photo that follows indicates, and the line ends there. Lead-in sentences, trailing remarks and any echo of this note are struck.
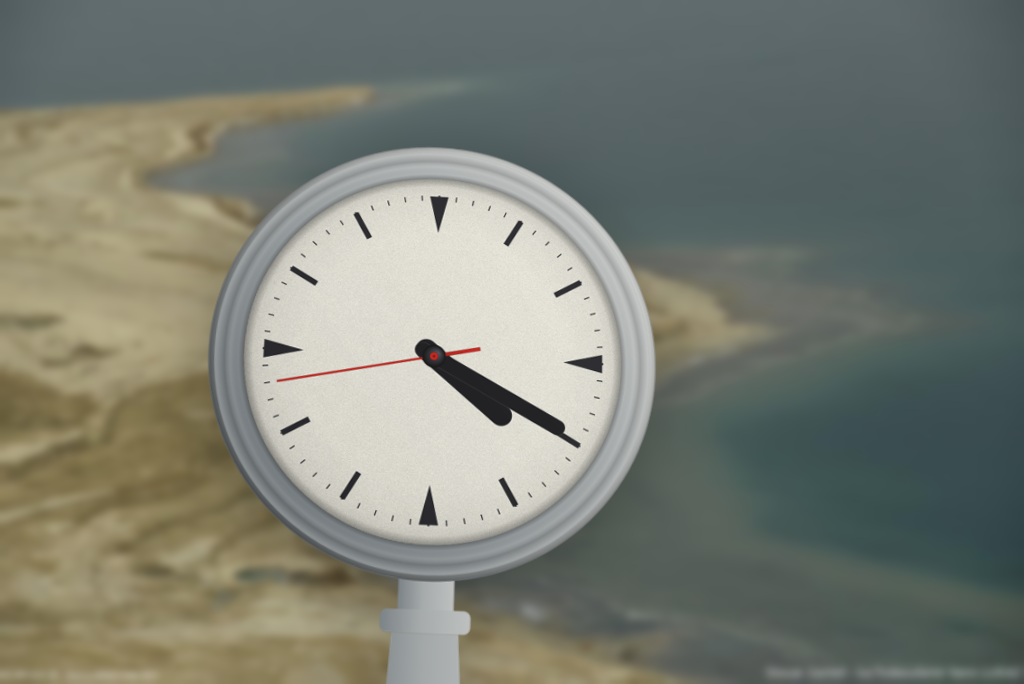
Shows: 4:19:43
